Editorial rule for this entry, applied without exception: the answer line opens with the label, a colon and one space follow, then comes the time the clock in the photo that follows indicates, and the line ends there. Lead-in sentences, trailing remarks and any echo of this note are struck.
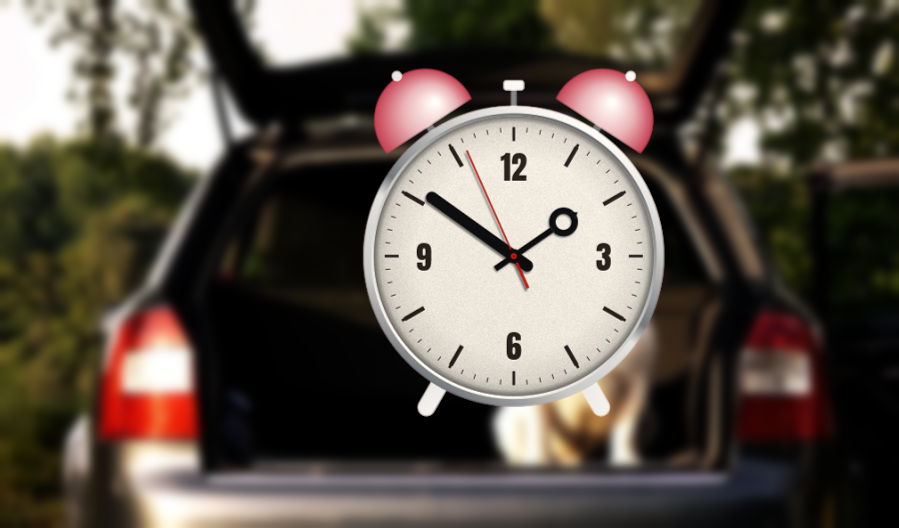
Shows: 1:50:56
